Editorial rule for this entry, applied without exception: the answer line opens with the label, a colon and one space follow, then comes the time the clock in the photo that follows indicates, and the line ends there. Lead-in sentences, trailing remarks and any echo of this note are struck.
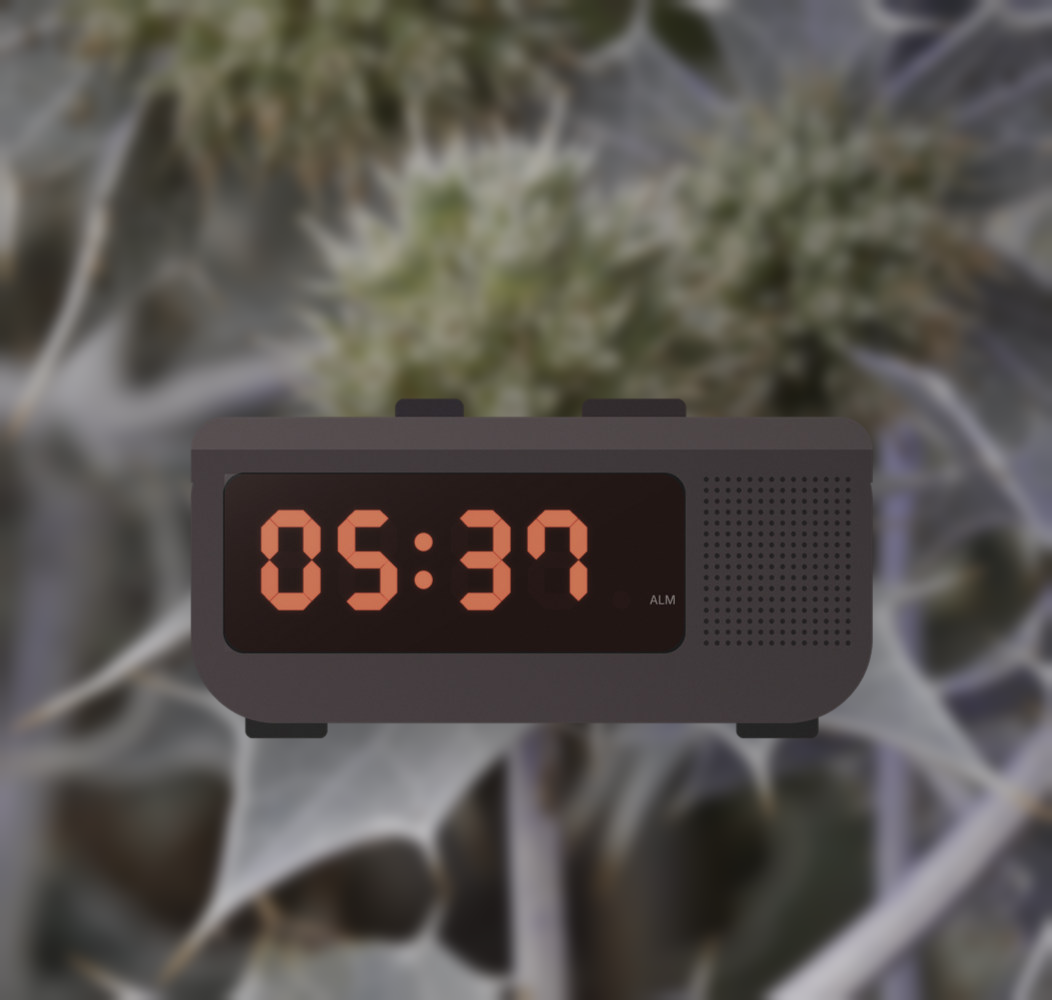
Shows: 5:37
